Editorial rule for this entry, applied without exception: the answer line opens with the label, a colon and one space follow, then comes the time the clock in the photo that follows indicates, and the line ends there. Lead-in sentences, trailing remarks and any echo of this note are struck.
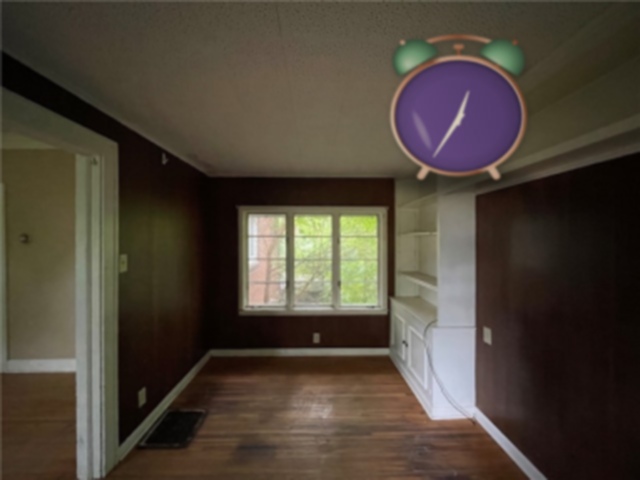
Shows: 12:35
